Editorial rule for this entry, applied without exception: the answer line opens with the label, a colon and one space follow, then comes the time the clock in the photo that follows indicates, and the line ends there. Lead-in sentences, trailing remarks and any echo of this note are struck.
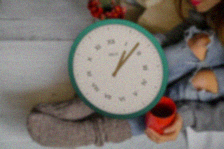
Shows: 1:08
